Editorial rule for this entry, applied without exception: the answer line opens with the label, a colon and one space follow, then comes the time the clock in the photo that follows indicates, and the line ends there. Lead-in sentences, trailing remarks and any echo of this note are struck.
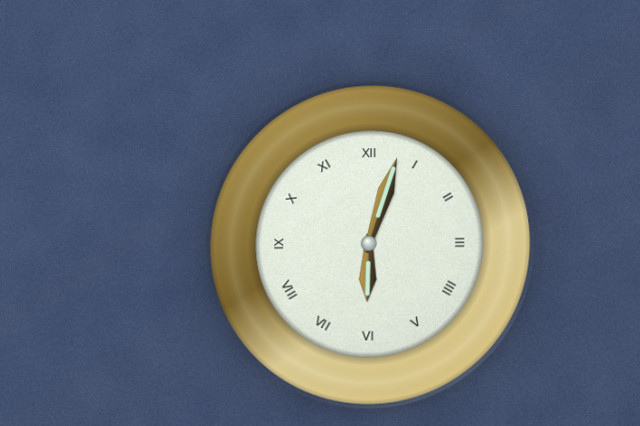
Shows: 6:03
